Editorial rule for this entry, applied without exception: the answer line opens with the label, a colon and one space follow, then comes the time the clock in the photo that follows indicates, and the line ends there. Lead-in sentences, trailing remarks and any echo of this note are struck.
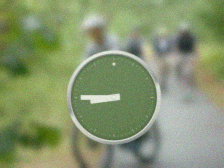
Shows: 8:45
